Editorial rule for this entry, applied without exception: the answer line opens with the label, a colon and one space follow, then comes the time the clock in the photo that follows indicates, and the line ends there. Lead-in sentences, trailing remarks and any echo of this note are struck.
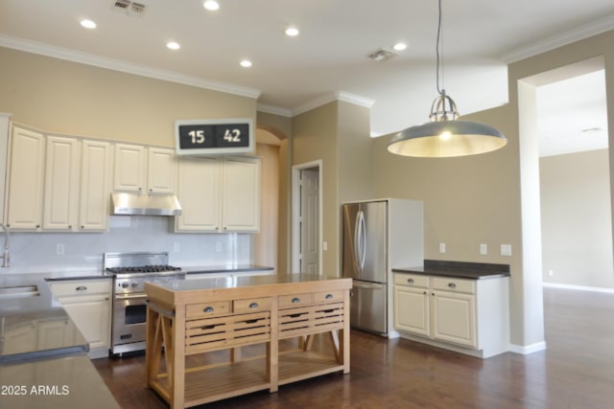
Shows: 15:42
